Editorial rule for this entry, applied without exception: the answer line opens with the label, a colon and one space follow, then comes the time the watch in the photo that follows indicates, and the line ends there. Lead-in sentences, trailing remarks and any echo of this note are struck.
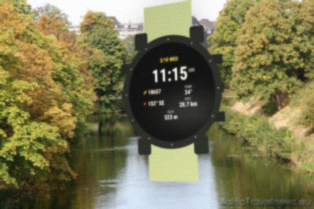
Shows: 11:15
